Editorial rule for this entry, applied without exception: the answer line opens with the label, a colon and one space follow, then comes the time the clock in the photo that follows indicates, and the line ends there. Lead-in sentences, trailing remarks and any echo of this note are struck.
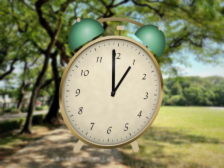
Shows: 12:59
